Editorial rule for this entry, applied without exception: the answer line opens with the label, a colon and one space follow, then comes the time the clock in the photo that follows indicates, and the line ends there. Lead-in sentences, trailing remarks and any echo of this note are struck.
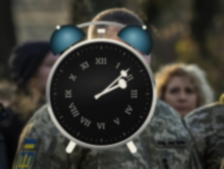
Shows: 2:08
